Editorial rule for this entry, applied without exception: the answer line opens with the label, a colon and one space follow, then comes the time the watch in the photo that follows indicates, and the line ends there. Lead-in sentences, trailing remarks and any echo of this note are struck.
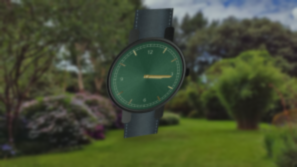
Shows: 3:16
